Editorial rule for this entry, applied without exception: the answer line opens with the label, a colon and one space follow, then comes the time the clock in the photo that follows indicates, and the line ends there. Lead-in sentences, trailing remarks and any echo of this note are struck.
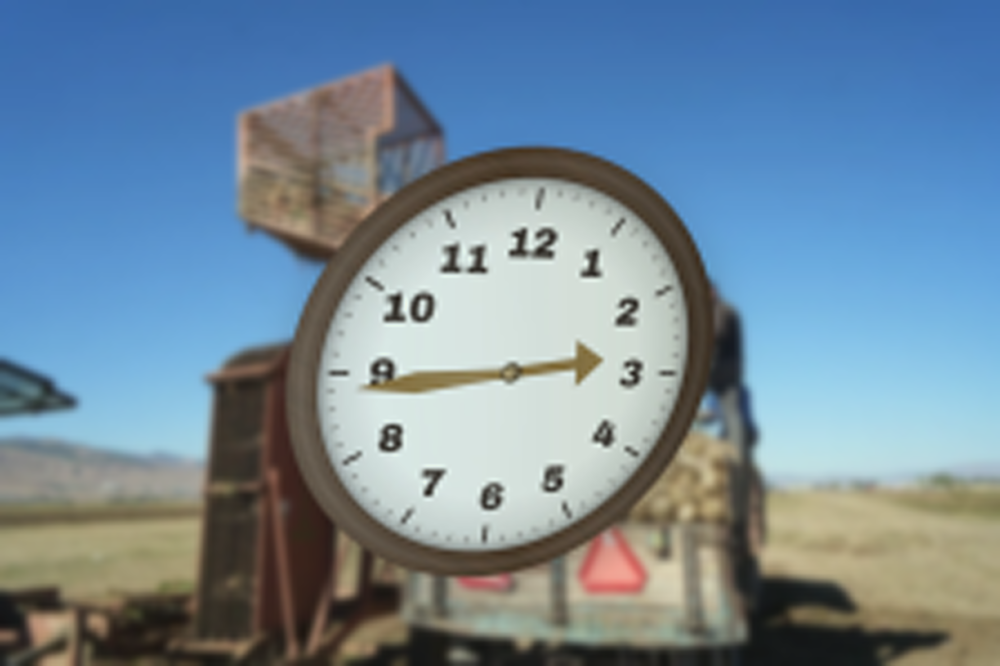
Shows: 2:44
